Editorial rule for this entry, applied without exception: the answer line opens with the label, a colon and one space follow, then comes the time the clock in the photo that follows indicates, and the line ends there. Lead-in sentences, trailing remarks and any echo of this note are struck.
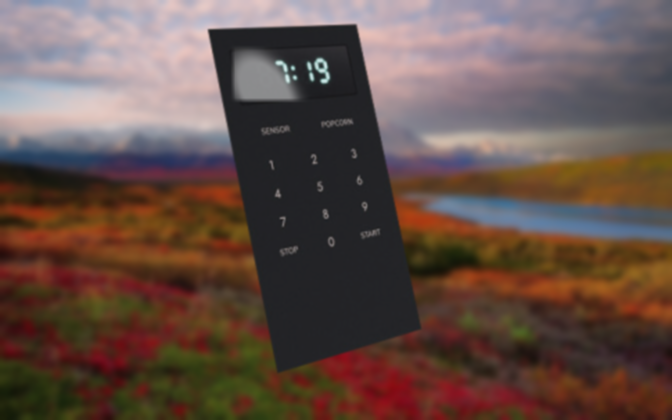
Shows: 7:19
